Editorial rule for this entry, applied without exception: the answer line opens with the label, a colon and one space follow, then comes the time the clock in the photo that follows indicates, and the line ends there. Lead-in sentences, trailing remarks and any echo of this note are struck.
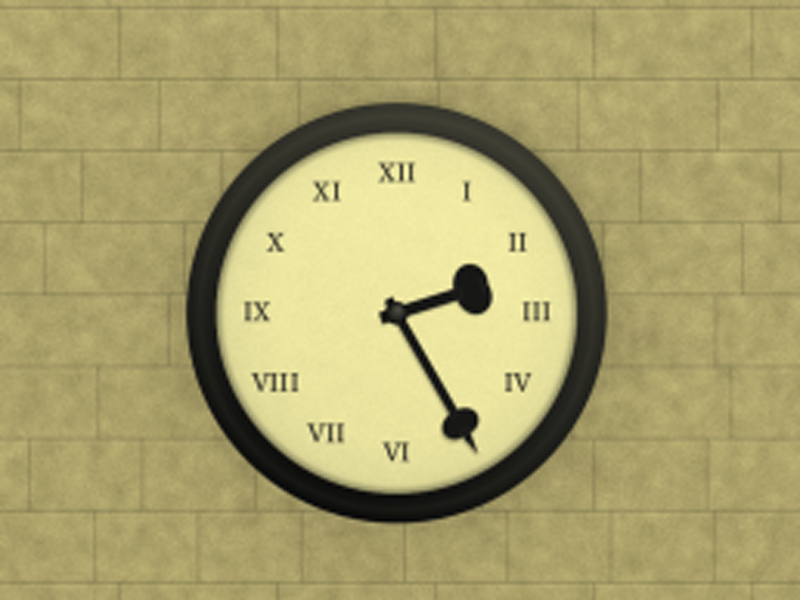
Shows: 2:25
